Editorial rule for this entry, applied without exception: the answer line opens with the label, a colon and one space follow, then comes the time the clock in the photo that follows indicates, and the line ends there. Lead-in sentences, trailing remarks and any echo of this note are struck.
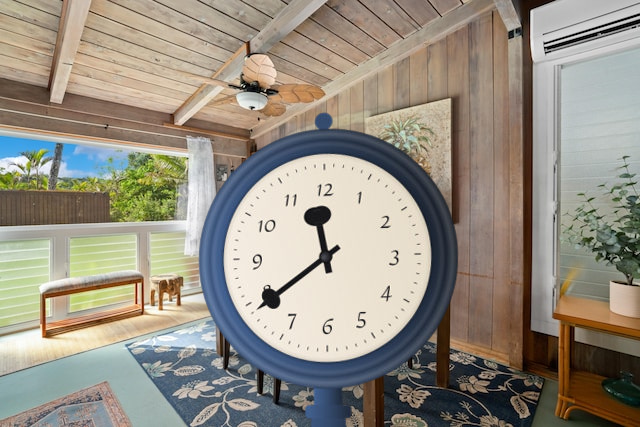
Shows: 11:39
